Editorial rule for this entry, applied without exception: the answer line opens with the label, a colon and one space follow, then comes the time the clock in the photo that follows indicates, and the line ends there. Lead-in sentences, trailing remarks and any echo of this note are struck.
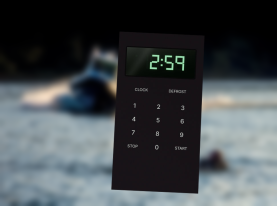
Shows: 2:59
